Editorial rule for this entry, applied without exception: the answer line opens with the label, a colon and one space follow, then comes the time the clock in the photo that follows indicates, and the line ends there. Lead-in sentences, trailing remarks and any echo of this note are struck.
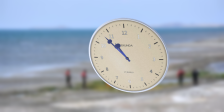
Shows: 10:53
